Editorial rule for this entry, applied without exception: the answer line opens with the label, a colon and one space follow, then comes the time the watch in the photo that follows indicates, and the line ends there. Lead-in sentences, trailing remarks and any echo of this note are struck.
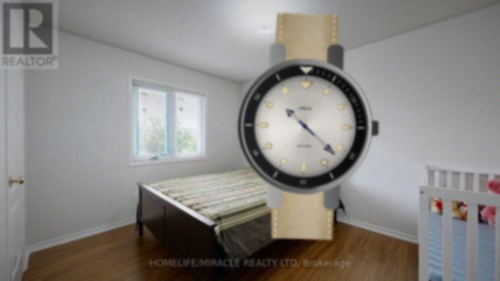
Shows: 10:22
